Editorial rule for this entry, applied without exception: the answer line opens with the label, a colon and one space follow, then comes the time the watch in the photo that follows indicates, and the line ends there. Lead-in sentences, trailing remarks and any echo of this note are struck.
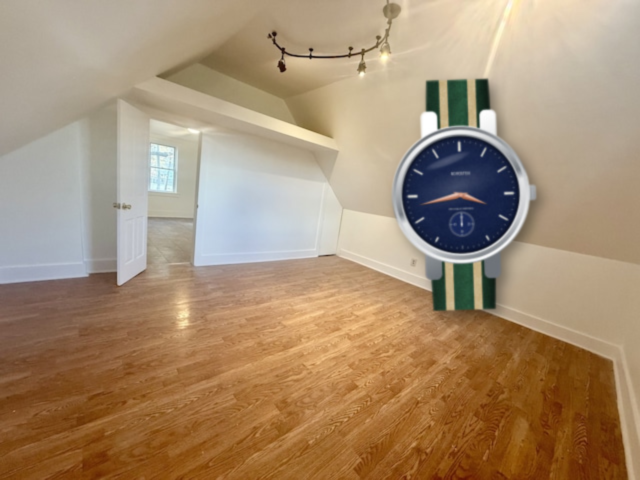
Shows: 3:43
